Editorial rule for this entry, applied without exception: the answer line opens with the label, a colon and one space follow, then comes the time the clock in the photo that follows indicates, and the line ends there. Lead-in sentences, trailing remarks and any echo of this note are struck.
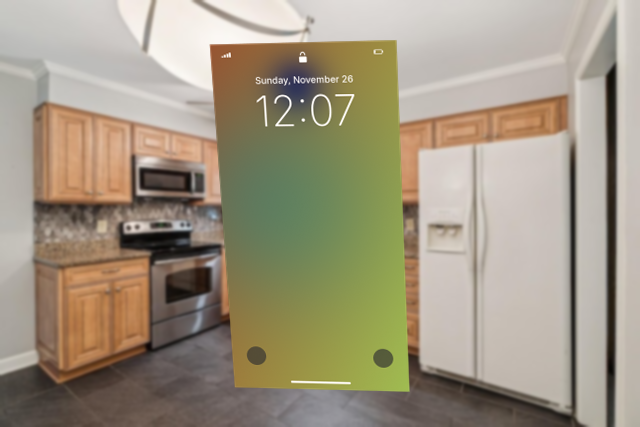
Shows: 12:07
